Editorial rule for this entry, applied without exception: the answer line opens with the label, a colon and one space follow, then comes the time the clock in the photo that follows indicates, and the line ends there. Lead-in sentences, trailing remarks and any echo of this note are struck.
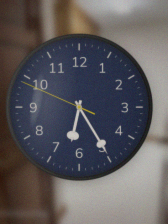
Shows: 6:24:49
